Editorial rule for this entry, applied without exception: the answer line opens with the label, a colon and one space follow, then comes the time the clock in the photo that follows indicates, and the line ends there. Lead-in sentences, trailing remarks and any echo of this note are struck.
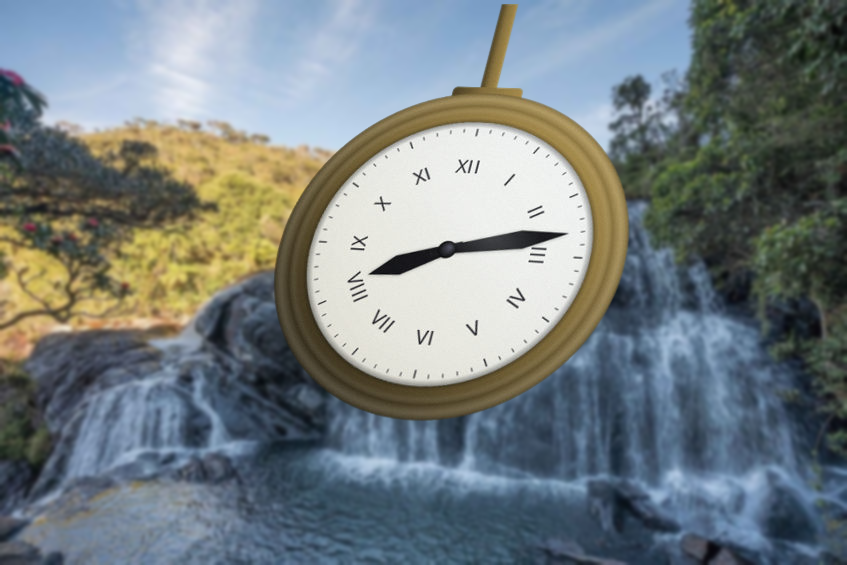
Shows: 8:13
